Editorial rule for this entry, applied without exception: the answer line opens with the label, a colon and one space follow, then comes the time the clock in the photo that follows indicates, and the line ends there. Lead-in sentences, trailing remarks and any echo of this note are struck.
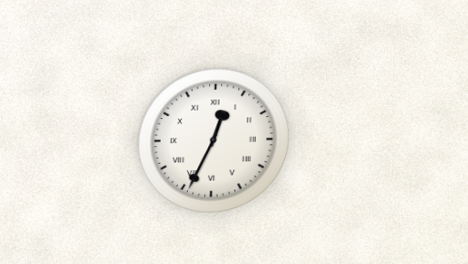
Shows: 12:34
